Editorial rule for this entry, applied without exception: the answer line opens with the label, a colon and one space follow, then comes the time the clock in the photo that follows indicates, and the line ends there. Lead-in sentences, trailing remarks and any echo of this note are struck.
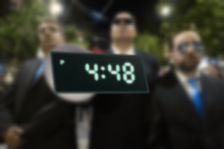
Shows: 4:48
